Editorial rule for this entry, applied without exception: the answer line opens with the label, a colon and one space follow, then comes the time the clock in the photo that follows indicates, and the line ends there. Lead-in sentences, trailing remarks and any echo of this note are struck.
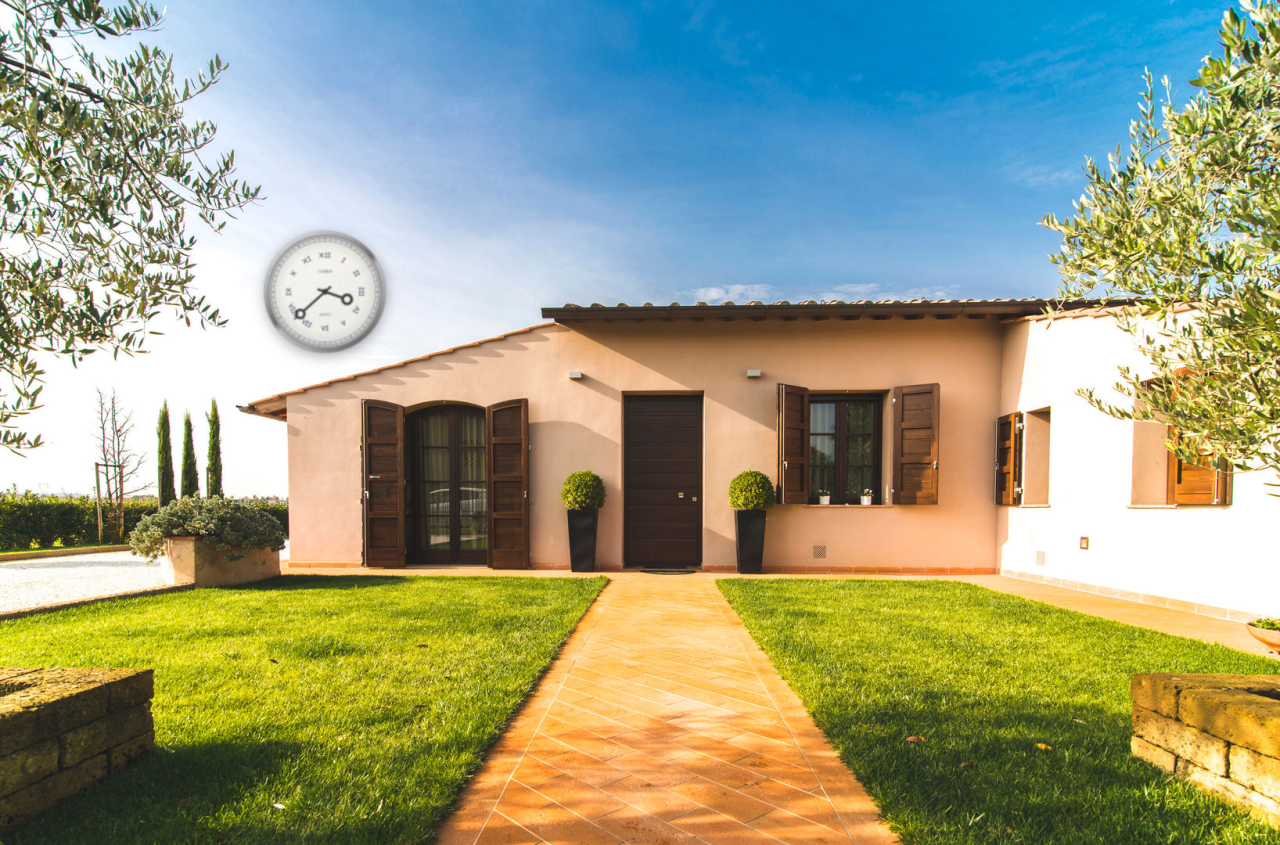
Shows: 3:38
